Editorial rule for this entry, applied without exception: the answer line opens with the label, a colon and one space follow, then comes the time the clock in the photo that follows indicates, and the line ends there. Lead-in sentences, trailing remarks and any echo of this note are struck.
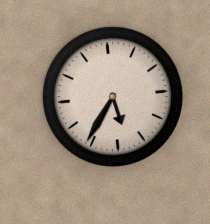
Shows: 5:36
